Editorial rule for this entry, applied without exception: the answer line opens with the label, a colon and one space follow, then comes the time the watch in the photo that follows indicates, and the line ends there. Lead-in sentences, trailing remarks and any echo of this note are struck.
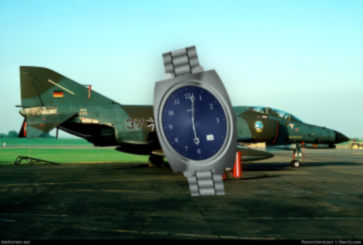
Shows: 6:02
